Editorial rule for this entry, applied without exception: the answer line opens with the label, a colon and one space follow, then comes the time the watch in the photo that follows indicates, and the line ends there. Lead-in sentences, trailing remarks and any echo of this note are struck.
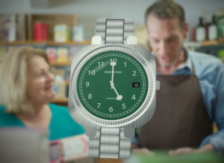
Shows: 5:00
